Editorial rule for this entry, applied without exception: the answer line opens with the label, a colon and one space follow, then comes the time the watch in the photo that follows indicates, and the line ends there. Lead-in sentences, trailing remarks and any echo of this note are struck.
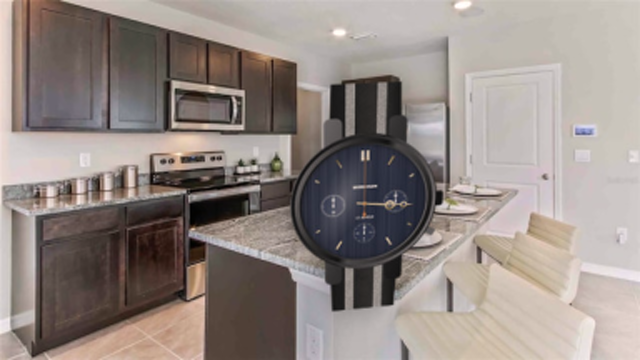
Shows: 3:16
